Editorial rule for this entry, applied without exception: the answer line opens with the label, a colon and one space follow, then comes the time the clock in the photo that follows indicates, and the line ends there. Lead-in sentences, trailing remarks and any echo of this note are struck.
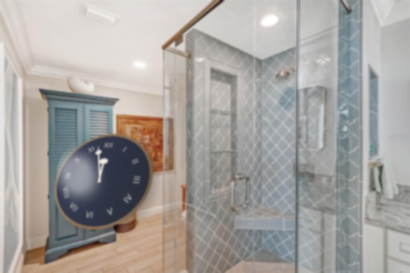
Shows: 11:57
